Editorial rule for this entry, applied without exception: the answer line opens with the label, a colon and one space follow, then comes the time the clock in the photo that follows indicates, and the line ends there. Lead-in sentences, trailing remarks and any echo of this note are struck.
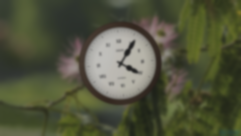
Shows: 4:06
